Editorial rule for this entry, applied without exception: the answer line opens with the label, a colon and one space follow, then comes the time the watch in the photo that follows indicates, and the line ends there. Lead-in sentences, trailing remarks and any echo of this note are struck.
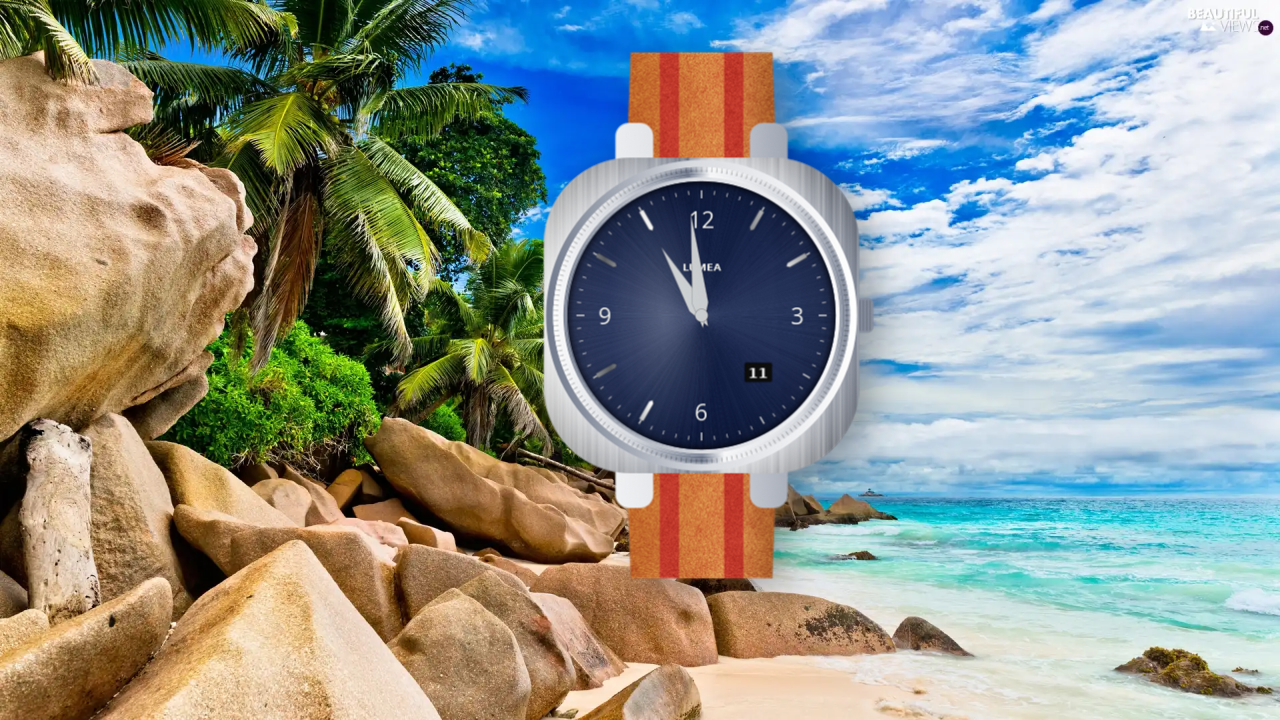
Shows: 10:59
